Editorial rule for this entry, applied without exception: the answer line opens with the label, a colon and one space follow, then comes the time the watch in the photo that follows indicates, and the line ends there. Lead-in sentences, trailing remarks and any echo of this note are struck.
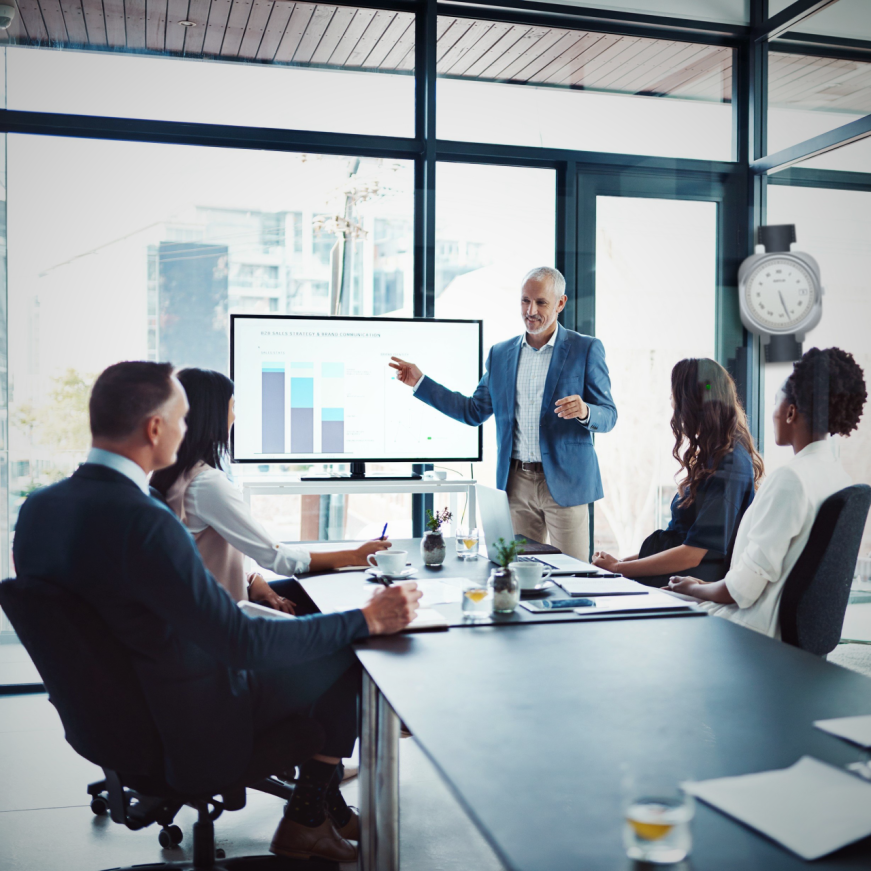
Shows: 5:27
